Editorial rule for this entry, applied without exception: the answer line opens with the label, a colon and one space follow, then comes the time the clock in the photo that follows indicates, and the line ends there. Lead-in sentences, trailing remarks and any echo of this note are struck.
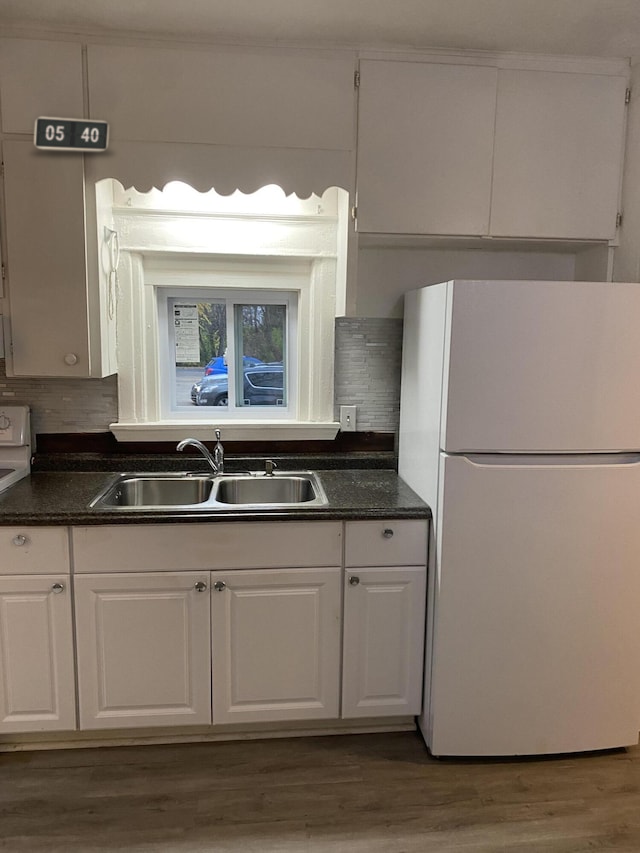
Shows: 5:40
